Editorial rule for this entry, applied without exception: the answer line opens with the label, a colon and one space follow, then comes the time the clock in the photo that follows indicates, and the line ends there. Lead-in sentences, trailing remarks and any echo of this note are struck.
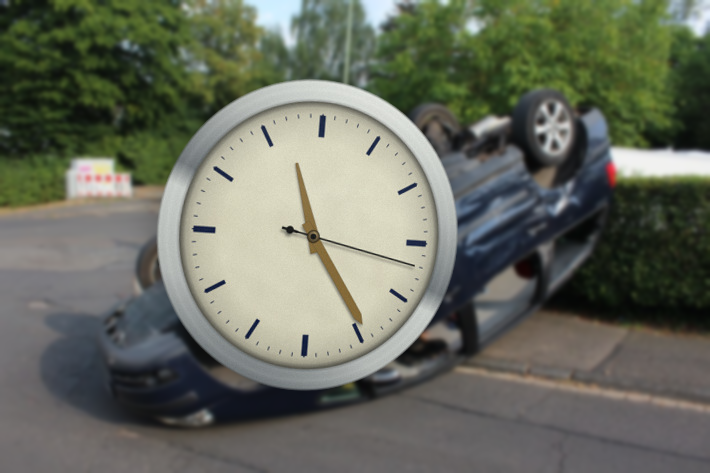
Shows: 11:24:17
